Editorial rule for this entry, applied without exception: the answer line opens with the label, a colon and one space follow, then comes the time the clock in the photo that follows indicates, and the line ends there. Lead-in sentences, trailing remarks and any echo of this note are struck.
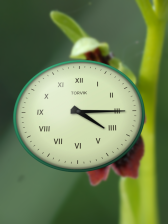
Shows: 4:15
